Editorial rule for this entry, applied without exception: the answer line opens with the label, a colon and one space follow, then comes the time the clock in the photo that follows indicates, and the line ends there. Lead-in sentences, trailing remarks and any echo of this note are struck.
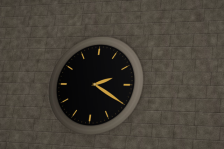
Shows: 2:20
